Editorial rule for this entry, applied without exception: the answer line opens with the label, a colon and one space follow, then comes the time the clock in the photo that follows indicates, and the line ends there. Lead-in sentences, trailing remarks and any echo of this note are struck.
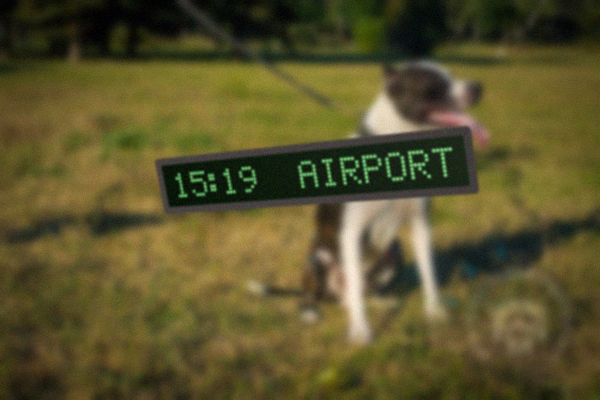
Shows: 15:19
